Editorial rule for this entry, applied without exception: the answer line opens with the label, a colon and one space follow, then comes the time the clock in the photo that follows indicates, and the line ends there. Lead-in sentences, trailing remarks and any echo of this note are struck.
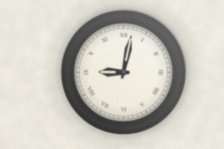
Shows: 9:02
